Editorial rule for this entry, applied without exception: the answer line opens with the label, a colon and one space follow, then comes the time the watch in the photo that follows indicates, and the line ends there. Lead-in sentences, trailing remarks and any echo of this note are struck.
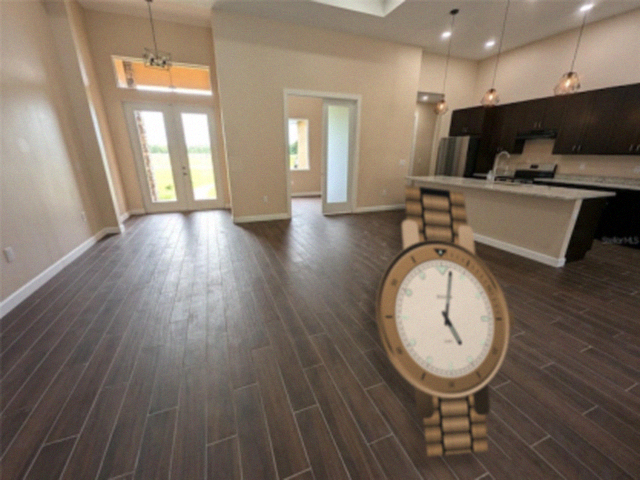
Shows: 5:02
